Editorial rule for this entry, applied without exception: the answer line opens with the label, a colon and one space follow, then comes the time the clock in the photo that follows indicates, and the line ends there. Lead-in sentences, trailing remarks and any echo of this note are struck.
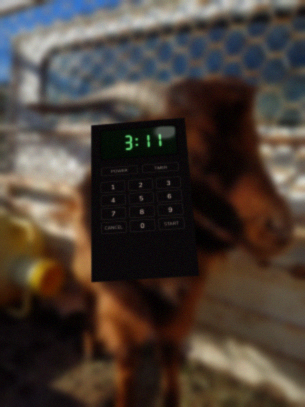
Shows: 3:11
